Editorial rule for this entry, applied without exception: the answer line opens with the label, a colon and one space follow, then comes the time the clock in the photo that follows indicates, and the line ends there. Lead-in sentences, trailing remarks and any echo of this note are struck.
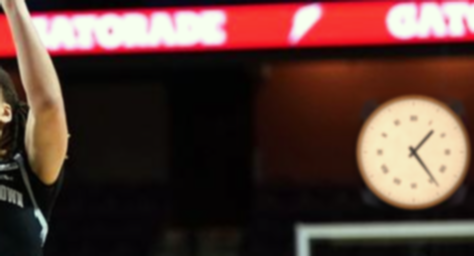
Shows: 1:24
